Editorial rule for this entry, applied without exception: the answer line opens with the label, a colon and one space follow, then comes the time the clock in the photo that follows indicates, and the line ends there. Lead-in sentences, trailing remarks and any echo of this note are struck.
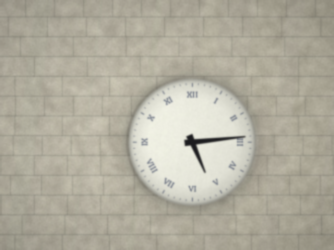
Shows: 5:14
